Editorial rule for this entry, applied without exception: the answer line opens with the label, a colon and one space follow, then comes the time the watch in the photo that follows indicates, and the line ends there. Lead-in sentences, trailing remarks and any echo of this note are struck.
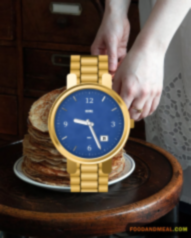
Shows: 9:26
